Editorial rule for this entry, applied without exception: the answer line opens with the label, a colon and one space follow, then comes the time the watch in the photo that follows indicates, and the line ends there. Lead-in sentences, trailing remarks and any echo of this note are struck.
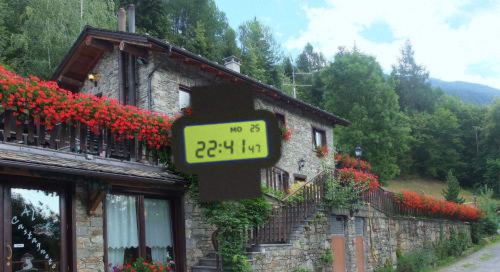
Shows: 22:41
